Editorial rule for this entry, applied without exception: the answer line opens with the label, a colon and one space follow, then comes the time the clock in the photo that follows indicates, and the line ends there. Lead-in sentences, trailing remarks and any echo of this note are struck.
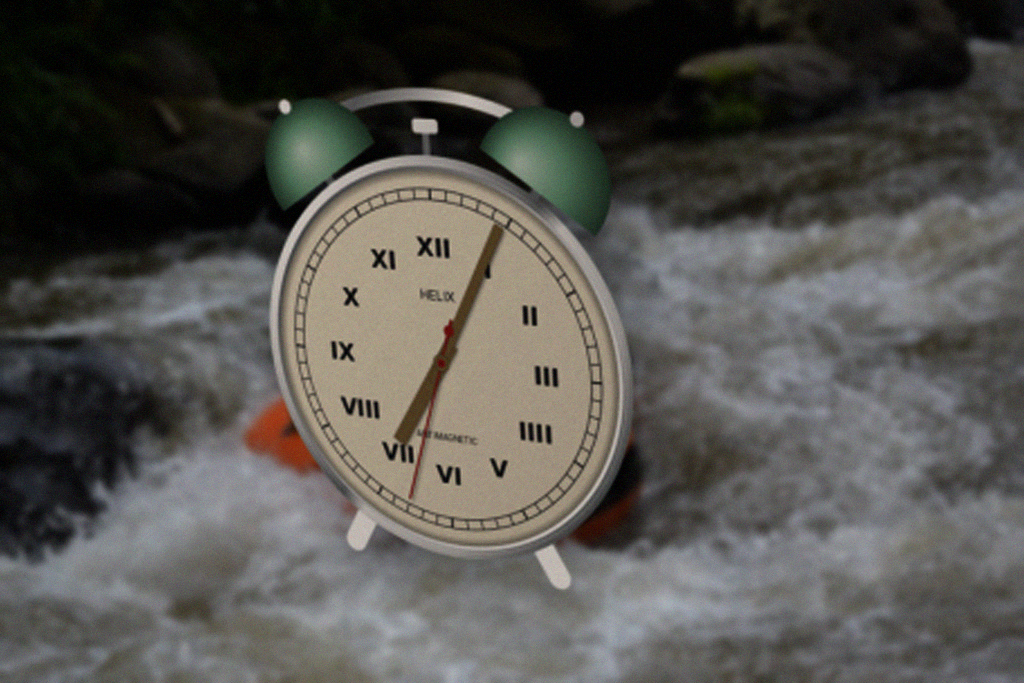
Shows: 7:04:33
